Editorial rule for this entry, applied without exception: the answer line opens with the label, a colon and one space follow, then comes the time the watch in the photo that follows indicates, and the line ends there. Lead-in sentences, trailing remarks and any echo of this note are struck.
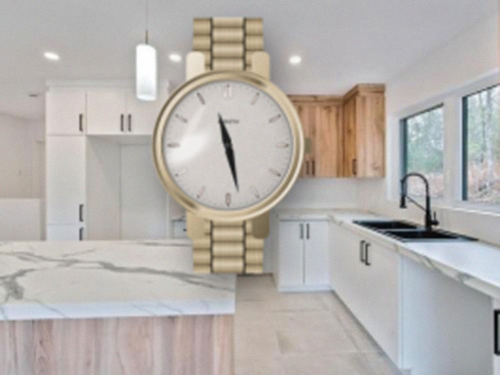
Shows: 11:28
